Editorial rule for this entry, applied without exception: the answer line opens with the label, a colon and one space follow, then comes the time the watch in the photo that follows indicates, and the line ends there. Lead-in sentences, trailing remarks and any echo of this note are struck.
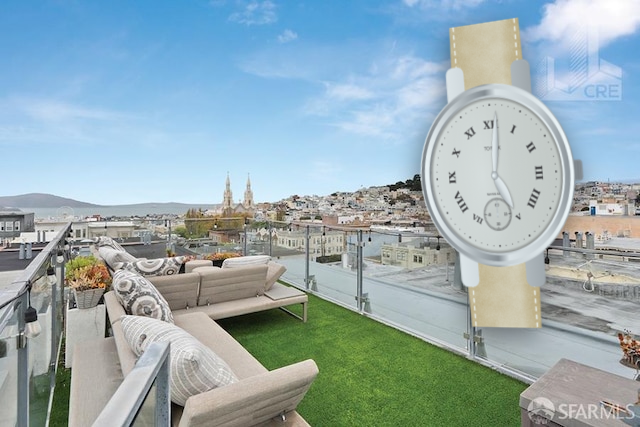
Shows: 5:01
